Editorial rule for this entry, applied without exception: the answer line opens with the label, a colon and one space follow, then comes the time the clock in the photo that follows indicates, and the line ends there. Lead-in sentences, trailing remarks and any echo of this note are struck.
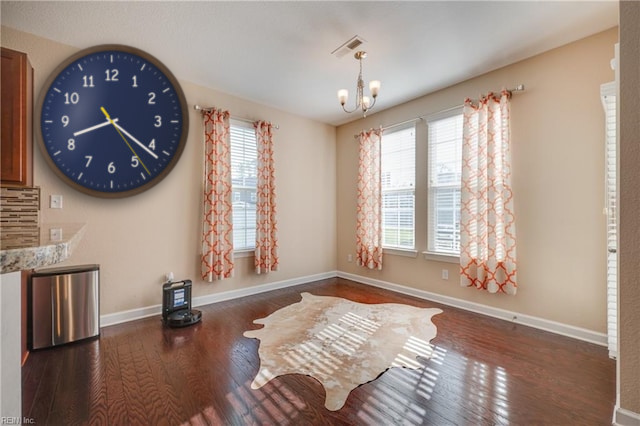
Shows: 8:21:24
